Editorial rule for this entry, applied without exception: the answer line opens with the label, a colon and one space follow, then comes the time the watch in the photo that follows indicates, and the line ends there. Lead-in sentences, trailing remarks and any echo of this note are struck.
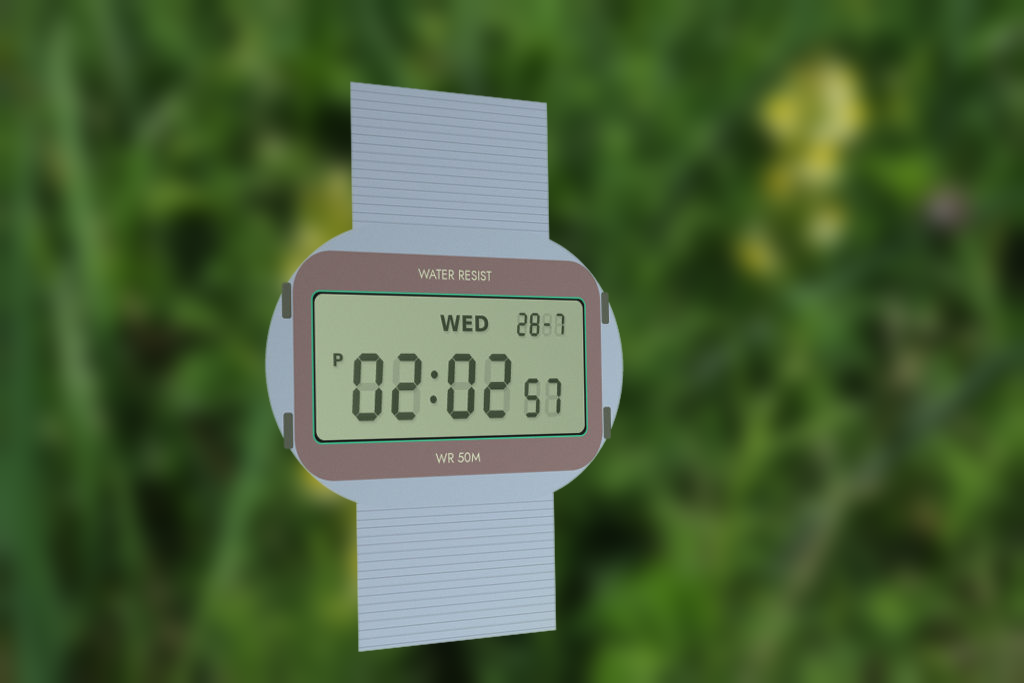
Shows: 2:02:57
